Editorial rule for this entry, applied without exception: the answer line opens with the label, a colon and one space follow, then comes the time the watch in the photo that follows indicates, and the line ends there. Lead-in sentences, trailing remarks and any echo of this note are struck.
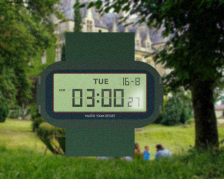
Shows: 3:00:27
